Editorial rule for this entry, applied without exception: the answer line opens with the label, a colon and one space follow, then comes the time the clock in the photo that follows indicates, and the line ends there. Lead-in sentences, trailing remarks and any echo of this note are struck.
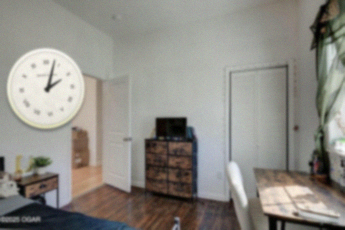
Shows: 2:03
